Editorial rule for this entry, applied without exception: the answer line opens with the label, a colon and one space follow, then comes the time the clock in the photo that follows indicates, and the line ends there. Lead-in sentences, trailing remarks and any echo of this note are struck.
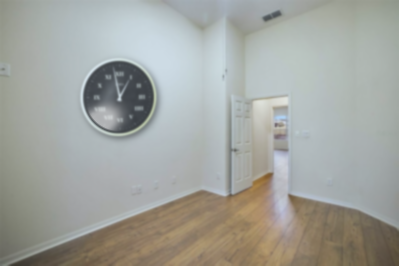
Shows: 12:58
